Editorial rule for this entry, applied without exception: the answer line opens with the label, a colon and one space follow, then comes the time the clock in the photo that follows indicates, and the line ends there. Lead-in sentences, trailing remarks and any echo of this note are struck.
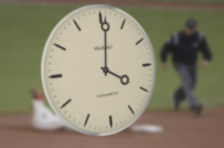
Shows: 4:01
